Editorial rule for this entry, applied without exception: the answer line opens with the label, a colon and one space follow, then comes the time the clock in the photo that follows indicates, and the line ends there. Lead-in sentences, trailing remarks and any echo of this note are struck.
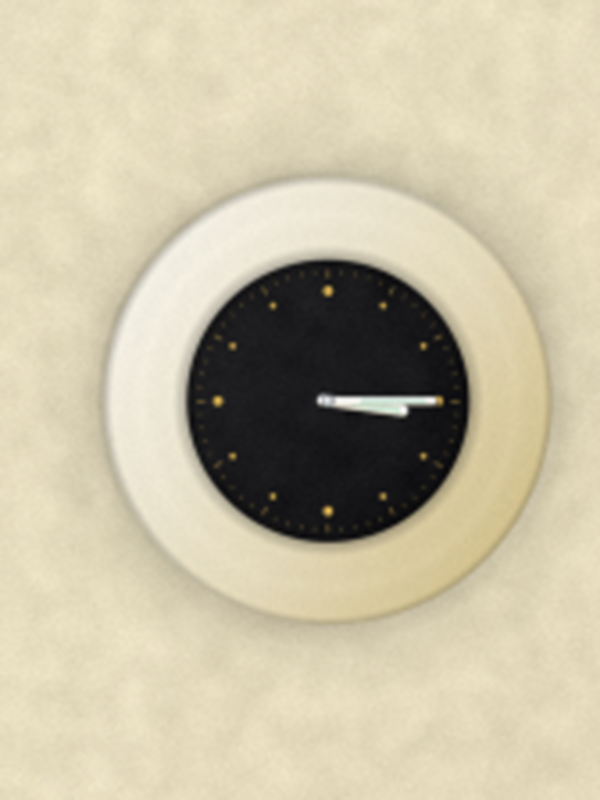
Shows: 3:15
